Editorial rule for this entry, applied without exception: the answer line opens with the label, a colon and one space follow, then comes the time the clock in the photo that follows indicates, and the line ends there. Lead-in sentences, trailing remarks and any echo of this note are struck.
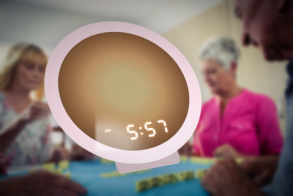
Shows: 5:57
